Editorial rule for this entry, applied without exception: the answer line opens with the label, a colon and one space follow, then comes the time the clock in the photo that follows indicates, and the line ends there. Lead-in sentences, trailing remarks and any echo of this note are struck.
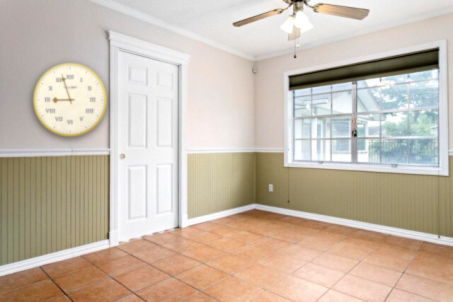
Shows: 8:57
